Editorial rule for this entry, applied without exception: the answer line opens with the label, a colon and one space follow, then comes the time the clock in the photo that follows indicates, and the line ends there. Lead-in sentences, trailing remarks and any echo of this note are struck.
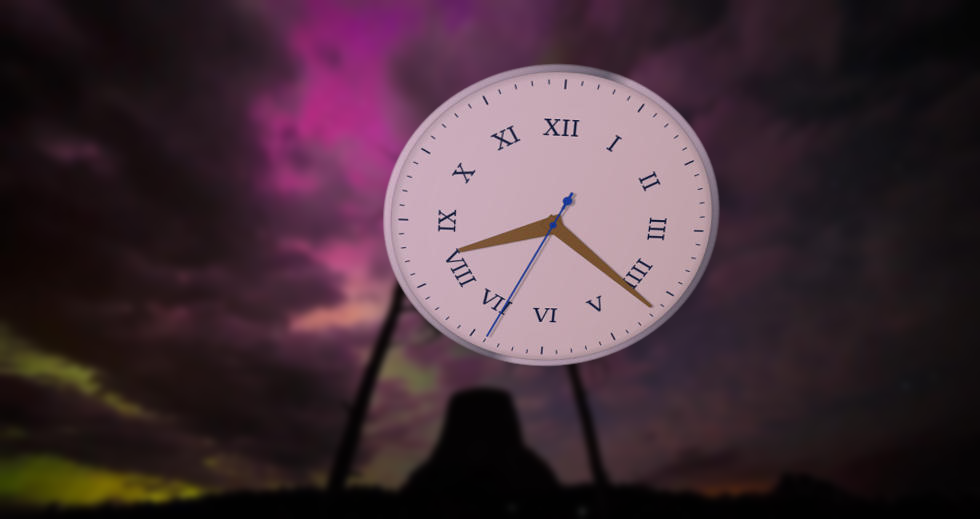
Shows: 8:21:34
